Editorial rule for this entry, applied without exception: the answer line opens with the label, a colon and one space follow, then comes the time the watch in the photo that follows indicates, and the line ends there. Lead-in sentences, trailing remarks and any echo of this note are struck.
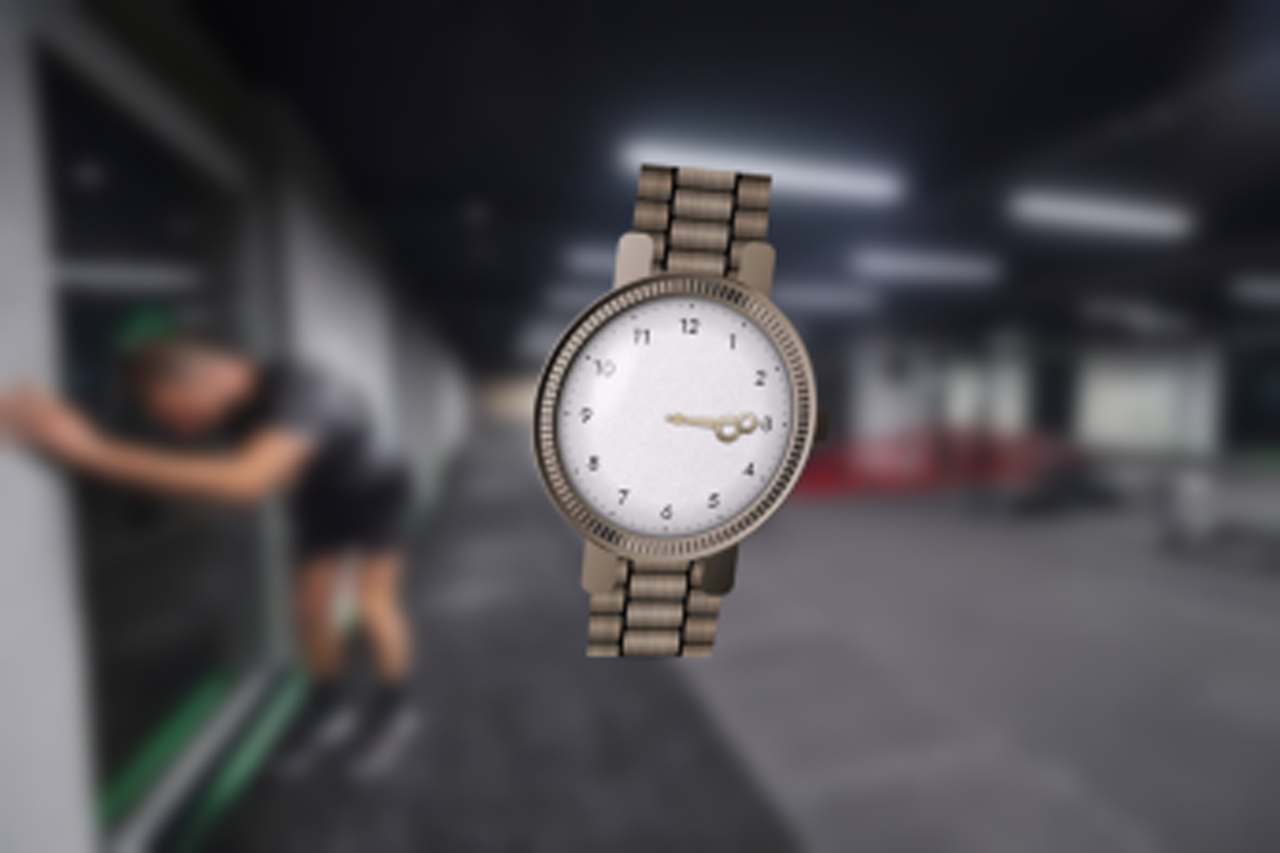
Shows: 3:15
